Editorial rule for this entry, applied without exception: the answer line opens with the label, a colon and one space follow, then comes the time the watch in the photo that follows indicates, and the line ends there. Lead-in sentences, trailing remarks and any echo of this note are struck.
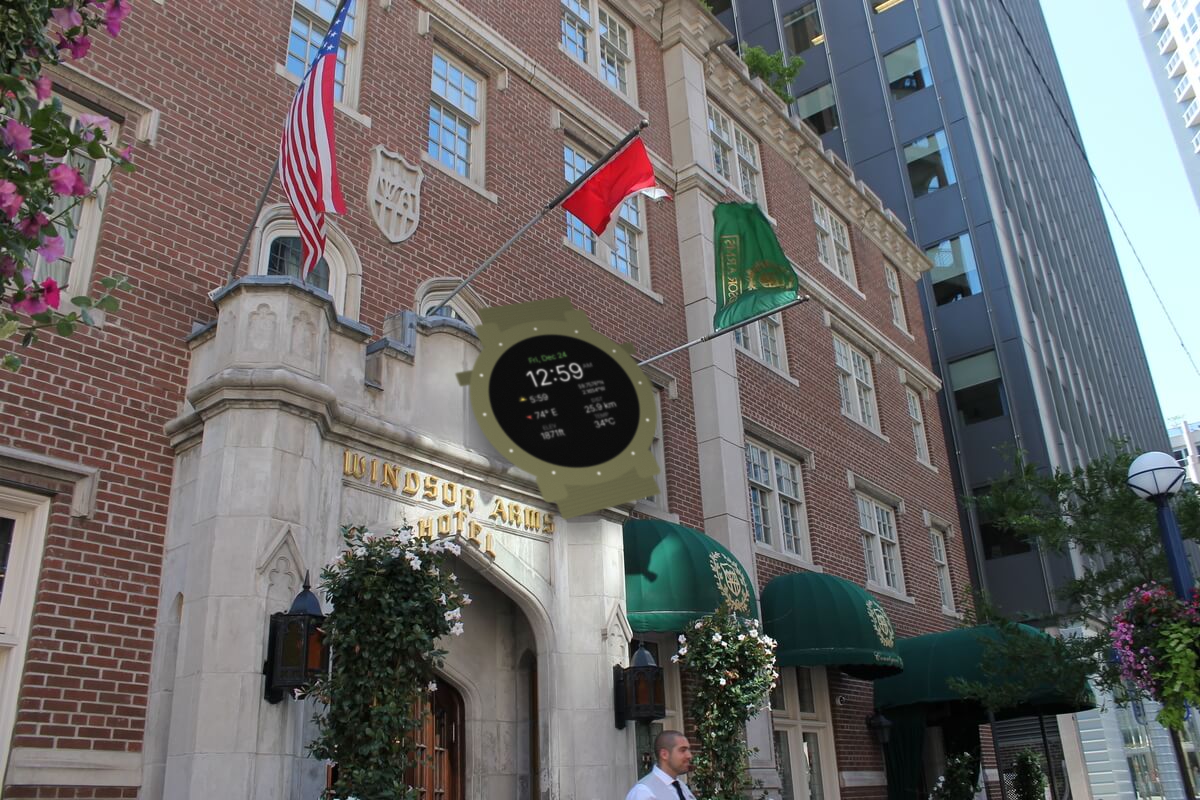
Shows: 12:59
